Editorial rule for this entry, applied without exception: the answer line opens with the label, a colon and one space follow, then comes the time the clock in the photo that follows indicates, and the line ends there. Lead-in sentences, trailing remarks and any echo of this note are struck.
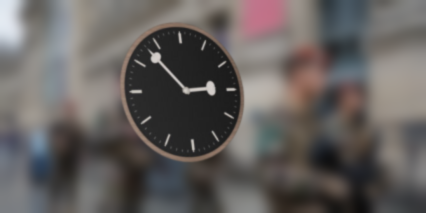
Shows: 2:53
